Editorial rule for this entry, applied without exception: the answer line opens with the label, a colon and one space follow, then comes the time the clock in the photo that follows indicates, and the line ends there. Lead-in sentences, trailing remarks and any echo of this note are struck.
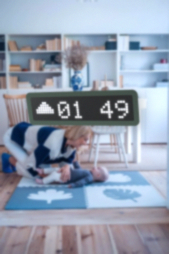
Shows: 1:49
